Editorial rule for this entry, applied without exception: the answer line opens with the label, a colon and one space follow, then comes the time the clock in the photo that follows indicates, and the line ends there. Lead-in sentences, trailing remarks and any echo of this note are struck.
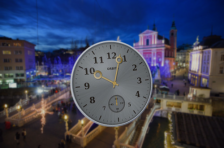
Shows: 10:03
